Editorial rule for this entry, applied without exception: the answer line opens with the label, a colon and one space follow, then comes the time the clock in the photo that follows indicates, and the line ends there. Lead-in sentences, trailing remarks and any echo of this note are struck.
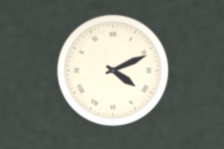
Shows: 4:11
